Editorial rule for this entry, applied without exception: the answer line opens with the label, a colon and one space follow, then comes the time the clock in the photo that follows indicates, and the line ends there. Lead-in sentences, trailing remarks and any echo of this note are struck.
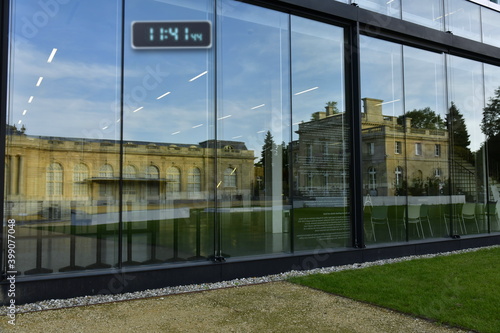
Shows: 11:41
